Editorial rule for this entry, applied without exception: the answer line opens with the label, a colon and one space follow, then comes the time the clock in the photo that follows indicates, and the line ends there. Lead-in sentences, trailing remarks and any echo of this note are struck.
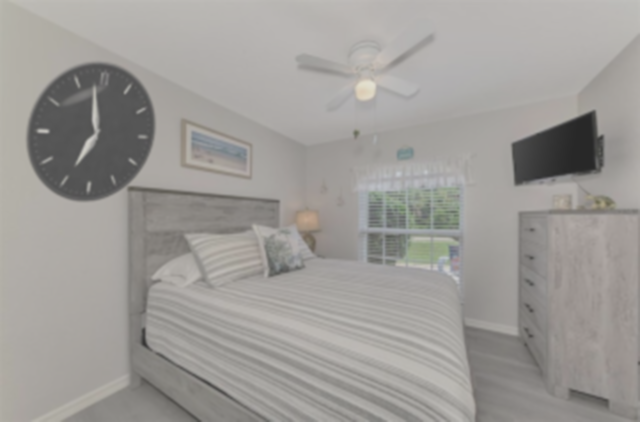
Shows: 6:58
